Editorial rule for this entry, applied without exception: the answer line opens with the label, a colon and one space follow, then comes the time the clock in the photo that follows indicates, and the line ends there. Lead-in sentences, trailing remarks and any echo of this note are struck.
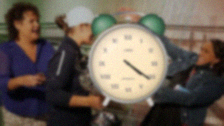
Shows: 4:21
